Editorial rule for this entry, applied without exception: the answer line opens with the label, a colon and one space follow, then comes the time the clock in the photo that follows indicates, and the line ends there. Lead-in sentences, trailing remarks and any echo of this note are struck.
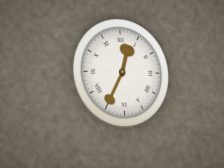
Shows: 12:35
